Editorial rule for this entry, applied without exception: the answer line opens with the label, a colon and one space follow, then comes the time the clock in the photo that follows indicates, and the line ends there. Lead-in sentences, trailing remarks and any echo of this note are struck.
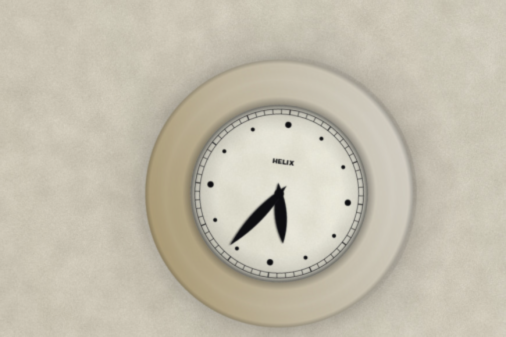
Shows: 5:36
